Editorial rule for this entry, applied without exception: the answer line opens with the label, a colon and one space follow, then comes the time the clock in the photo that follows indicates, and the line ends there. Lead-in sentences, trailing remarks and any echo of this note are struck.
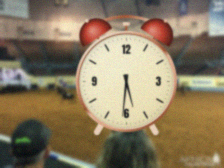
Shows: 5:31
